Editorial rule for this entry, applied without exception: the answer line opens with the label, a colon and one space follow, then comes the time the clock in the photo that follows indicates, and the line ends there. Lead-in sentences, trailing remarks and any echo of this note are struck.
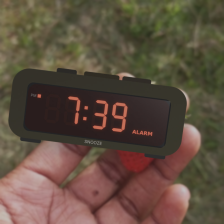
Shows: 7:39
